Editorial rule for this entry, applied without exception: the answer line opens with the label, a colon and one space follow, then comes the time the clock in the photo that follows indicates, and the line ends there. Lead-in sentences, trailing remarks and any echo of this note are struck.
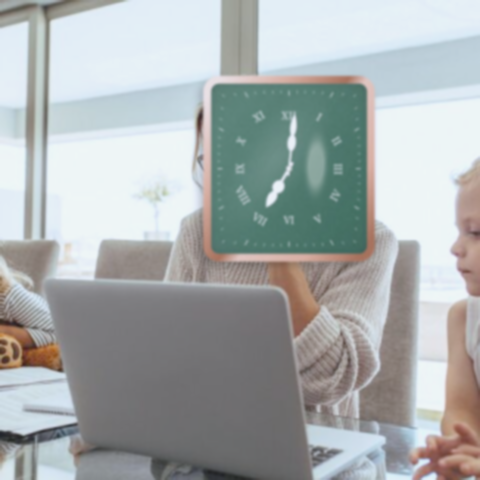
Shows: 7:01
